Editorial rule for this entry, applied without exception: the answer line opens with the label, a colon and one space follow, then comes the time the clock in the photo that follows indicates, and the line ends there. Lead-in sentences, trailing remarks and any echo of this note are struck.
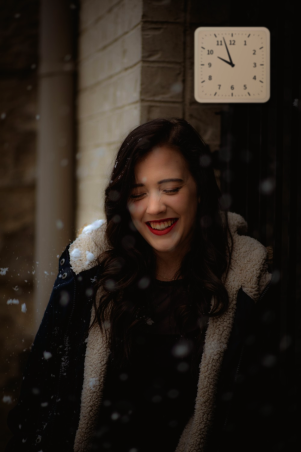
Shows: 9:57
